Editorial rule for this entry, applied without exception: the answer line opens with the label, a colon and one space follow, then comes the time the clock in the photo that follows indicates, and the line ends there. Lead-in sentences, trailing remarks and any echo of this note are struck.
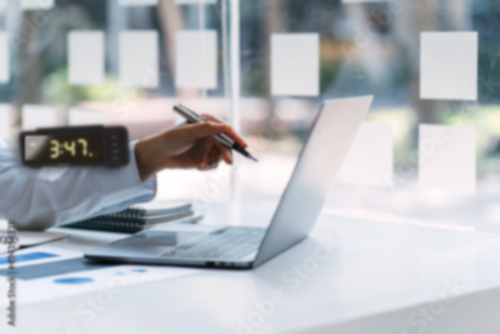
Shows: 3:47
